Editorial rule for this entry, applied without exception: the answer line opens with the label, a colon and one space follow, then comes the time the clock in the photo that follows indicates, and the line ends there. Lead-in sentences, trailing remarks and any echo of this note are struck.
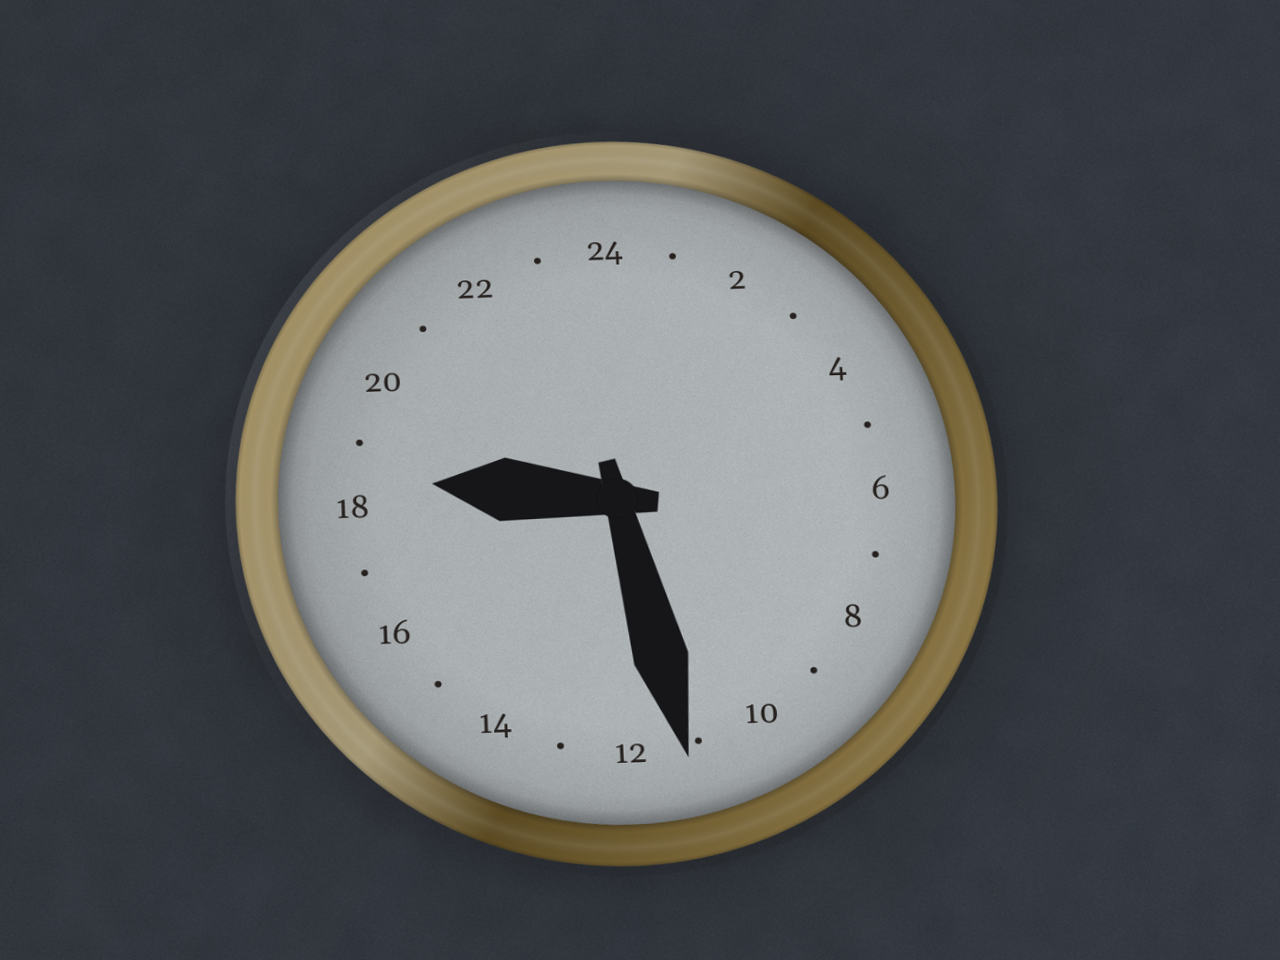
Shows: 18:28
